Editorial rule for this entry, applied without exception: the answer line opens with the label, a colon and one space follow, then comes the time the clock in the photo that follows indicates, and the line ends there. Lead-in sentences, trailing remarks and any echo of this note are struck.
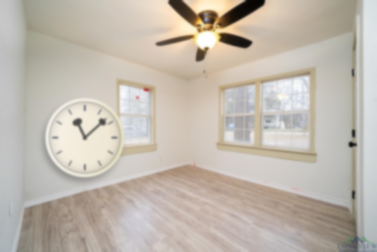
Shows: 11:08
